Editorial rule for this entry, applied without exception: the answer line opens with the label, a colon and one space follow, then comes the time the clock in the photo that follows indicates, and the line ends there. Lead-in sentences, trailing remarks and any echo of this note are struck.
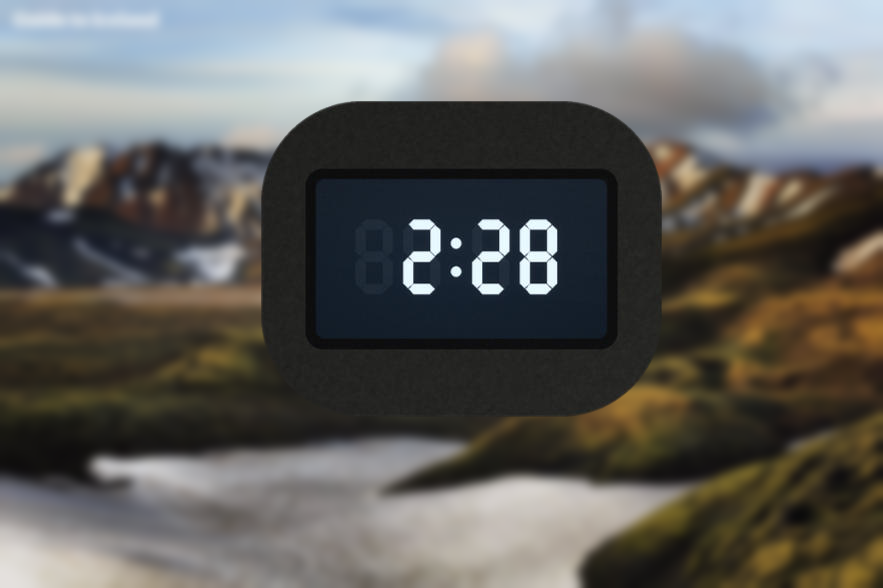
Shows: 2:28
